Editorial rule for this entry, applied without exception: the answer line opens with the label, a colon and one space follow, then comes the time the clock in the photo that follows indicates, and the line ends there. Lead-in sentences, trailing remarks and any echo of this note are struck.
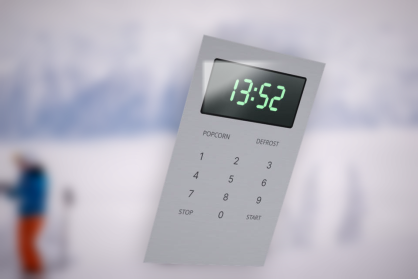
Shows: 13:52
